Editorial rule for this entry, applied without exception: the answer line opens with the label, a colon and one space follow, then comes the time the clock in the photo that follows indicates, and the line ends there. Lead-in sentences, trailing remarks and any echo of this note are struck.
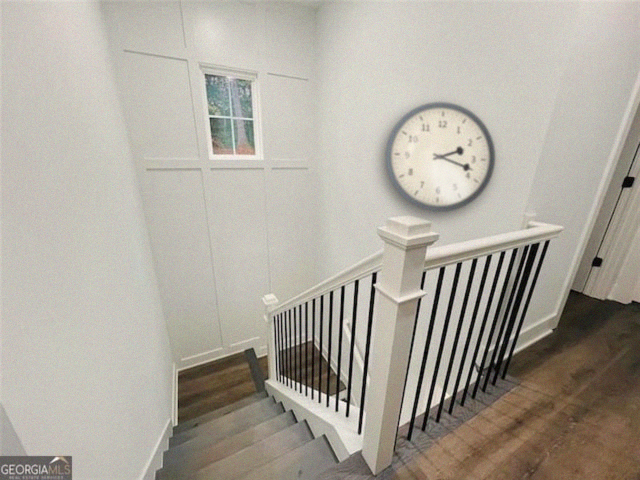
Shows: 2:18
